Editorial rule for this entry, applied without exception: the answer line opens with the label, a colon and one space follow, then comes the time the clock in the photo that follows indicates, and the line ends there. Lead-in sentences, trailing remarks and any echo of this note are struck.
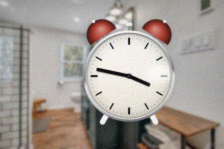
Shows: 3:47
